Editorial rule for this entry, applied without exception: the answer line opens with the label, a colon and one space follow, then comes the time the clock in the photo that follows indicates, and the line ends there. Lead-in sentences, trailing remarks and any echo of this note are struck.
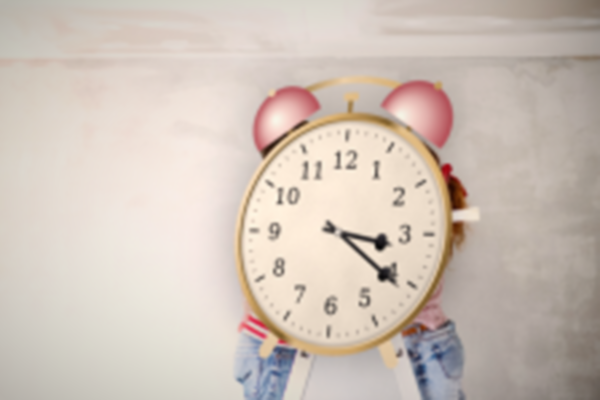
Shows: 3:21
